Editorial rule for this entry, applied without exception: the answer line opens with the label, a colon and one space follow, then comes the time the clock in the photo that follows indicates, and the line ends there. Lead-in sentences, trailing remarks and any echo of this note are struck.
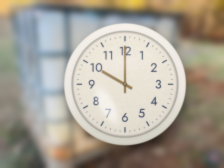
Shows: 10:00
